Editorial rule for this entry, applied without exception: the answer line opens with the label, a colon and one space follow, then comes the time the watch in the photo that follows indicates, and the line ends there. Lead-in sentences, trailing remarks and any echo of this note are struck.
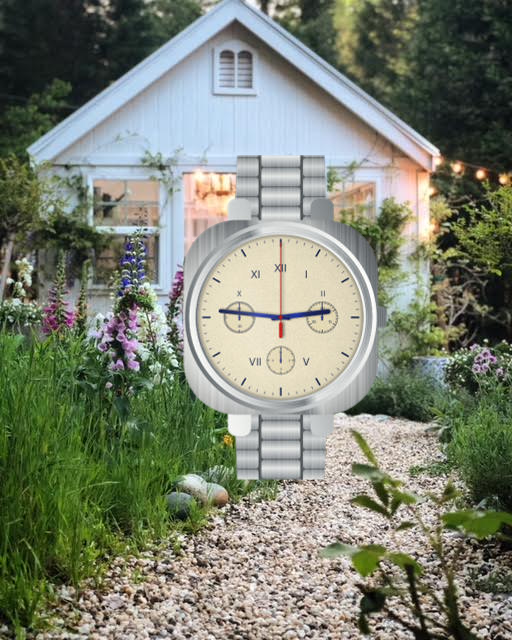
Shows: 2:46
